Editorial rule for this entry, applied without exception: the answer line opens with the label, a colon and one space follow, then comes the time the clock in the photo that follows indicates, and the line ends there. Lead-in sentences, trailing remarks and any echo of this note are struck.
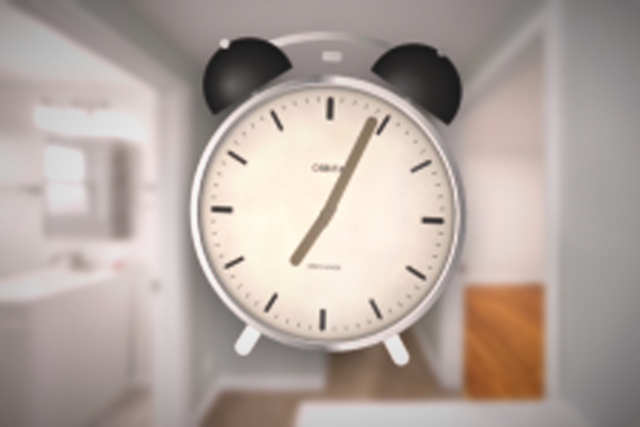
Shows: 7:04
